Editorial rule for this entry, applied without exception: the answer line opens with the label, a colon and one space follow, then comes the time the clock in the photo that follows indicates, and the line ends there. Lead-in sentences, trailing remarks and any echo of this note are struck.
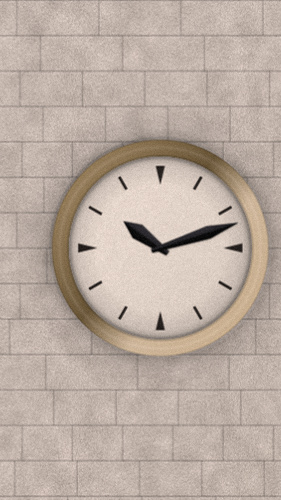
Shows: 10:12
